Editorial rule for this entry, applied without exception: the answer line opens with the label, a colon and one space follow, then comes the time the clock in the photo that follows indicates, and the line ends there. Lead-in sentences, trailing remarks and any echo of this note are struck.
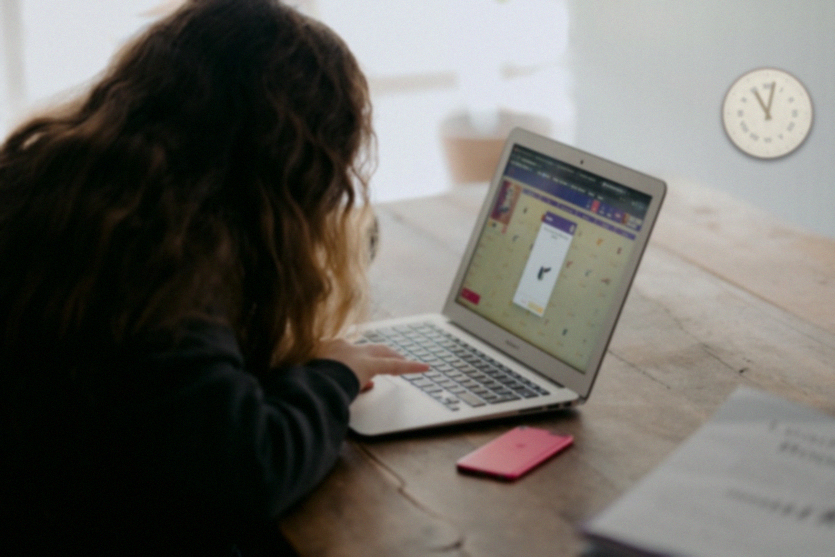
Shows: 11:02
